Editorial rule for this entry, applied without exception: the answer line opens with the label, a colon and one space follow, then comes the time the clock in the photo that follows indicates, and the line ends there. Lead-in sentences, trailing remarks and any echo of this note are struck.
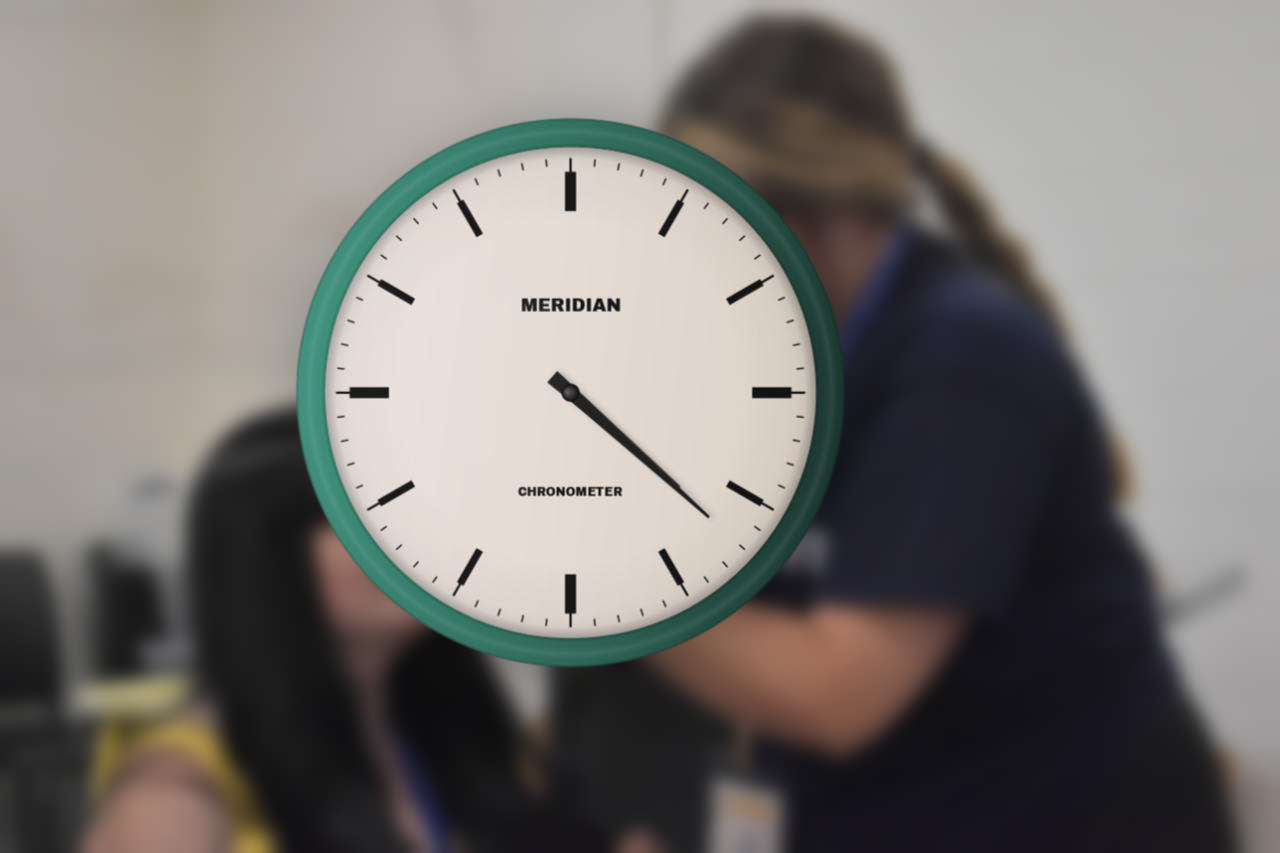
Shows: 4:22
